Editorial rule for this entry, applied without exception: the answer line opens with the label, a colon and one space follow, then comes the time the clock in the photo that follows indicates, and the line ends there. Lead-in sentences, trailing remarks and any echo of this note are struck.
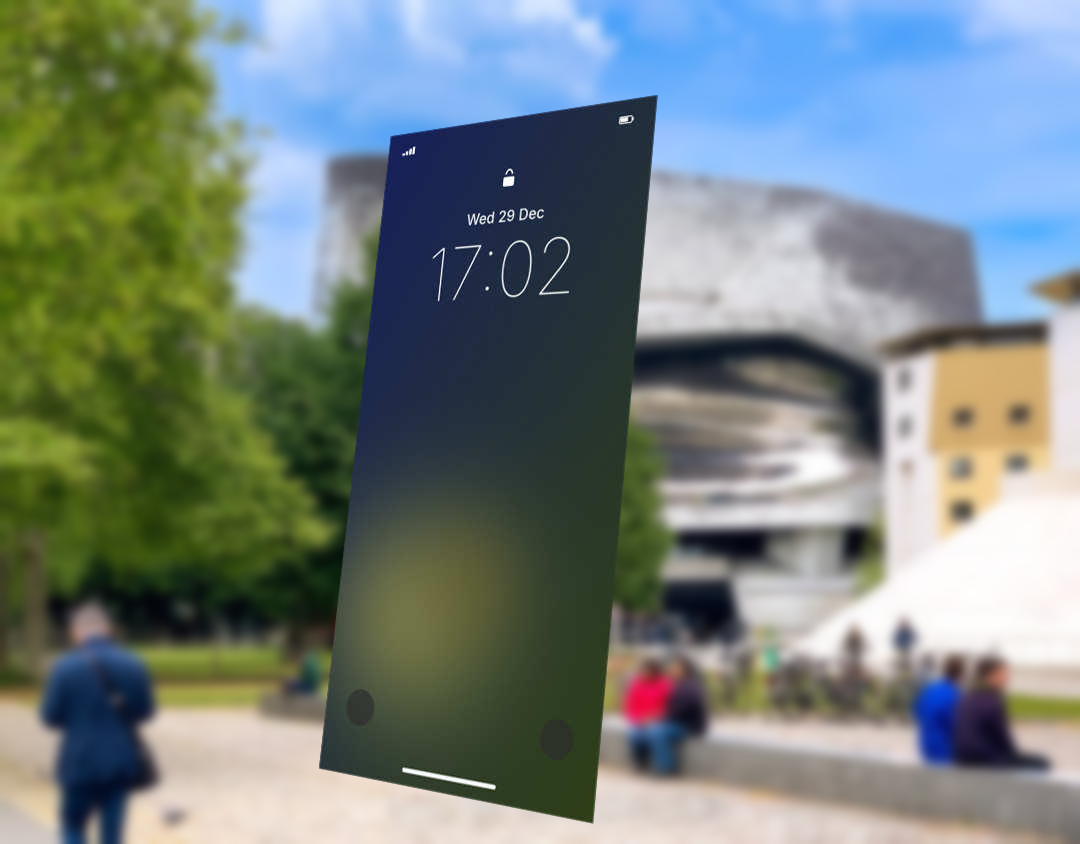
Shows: 17:02
